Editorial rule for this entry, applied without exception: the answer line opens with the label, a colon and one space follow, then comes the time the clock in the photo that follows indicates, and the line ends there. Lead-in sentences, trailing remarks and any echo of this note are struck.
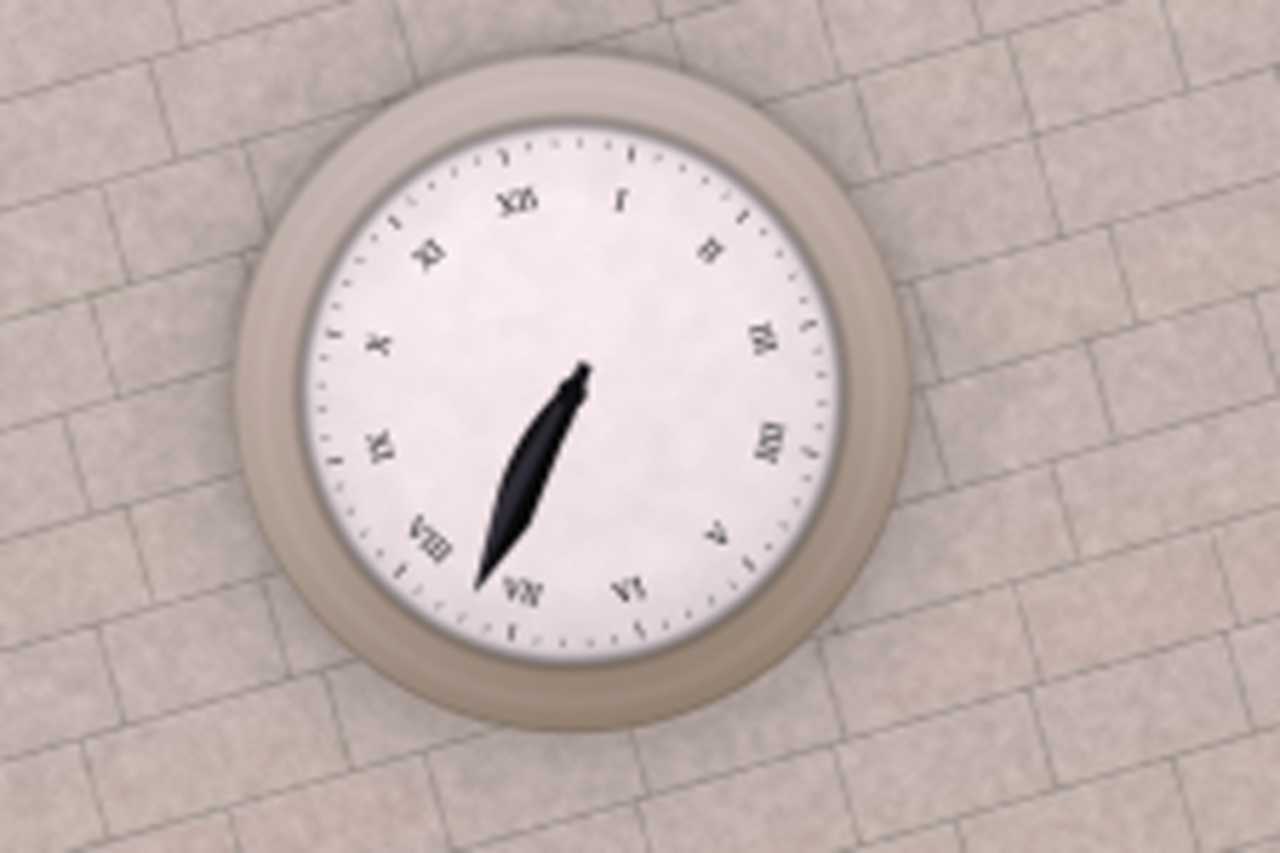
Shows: 7:37
